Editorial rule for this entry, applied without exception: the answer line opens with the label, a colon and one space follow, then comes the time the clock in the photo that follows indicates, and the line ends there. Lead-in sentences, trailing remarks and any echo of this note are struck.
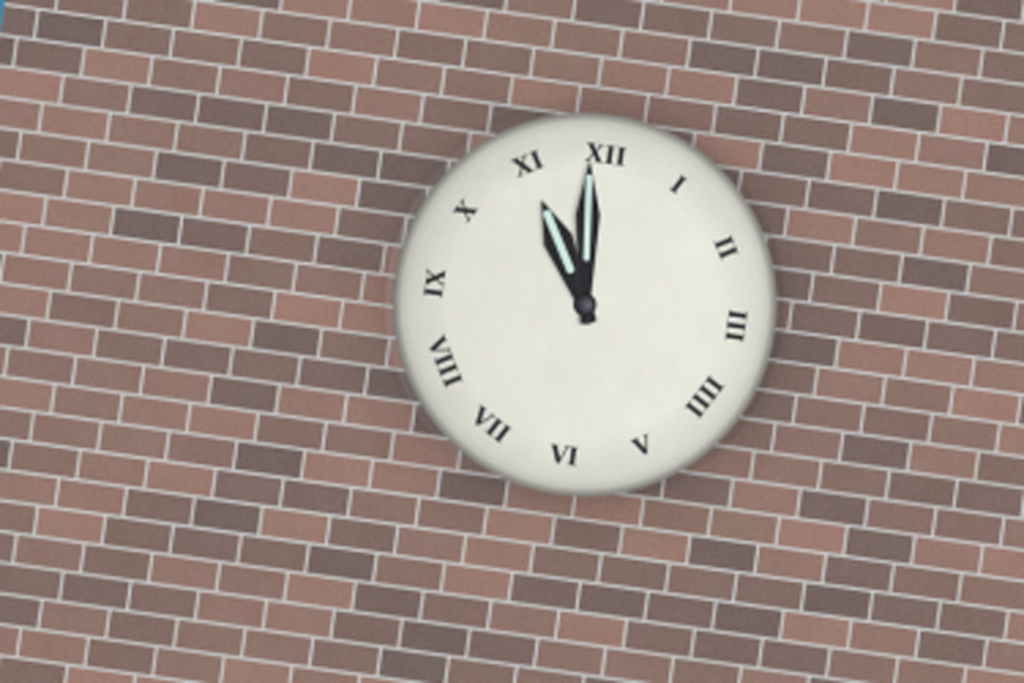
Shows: 10:59
